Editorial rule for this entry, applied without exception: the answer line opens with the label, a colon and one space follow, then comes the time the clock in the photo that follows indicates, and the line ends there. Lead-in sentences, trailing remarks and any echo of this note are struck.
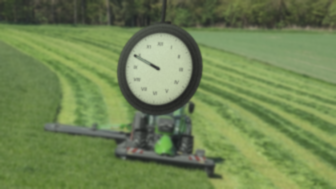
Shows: 9:49
